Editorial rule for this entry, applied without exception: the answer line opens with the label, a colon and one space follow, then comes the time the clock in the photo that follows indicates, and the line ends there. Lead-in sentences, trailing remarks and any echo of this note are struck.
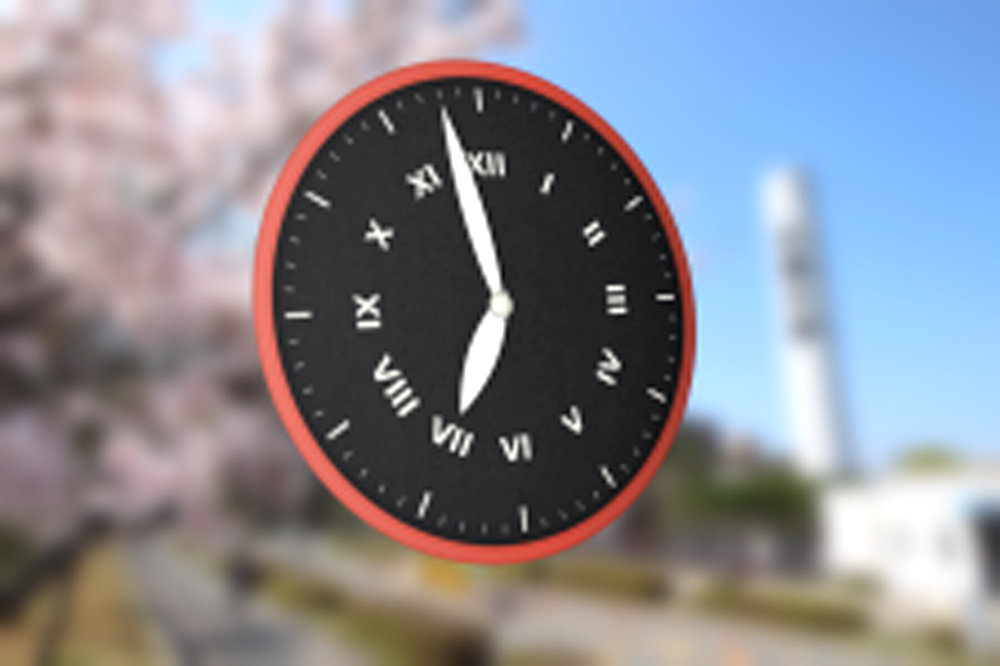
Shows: 6:58
